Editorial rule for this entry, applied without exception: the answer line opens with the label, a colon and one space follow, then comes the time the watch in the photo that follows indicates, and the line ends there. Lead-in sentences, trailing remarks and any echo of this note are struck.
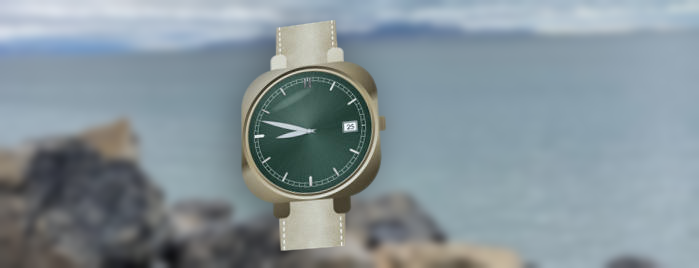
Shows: 8:48
